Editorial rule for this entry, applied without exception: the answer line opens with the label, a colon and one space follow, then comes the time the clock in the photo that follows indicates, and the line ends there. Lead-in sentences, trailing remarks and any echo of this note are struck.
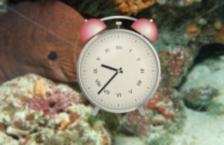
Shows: 9:37
